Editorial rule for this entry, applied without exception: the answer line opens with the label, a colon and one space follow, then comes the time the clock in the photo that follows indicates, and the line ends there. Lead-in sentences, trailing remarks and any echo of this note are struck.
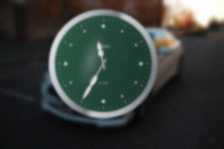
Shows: 11:35
